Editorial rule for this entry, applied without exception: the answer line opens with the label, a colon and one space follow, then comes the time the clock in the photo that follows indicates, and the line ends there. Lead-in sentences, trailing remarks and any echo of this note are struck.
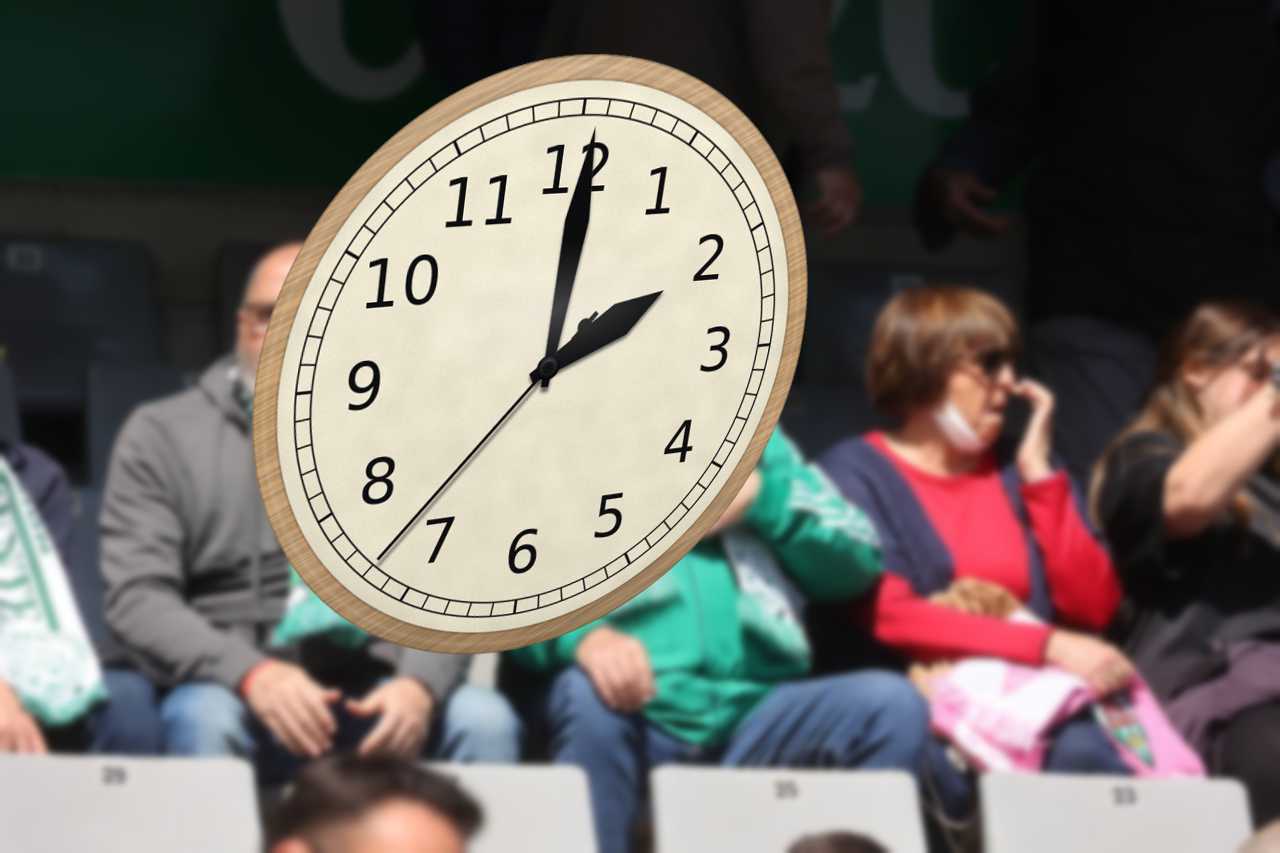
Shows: 2:00:37
